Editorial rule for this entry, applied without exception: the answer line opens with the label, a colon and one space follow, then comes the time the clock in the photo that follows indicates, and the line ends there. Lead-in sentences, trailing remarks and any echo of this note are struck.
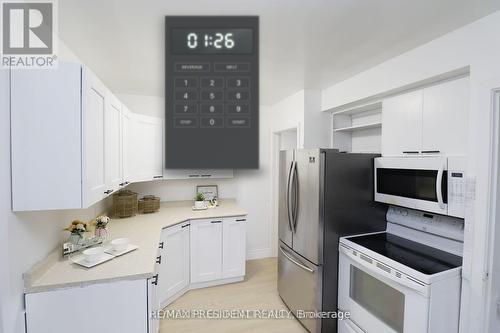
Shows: 1:26
